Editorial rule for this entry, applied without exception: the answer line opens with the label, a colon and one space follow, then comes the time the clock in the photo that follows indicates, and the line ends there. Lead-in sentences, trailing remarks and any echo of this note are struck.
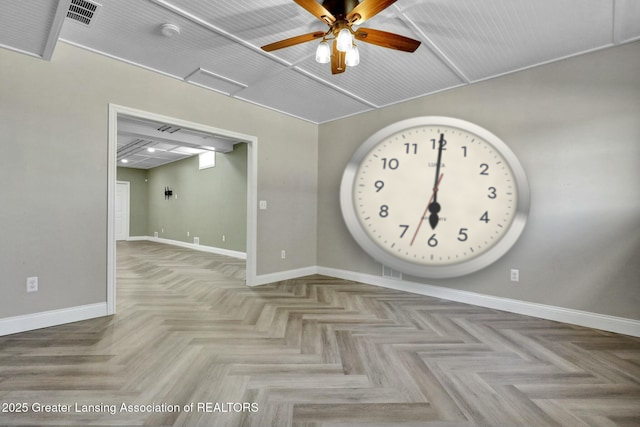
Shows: 6:00:33
